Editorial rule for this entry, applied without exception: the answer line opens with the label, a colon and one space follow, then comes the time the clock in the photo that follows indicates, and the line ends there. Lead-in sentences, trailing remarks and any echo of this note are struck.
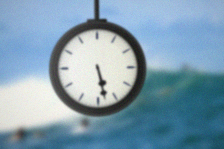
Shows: 5:28
